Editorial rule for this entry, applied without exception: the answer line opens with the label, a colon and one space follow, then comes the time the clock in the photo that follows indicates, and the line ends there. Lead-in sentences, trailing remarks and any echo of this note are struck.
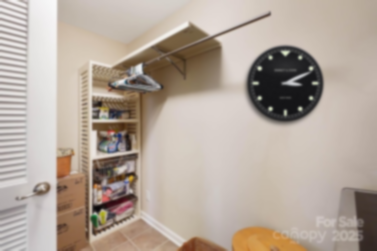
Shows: 3:11
